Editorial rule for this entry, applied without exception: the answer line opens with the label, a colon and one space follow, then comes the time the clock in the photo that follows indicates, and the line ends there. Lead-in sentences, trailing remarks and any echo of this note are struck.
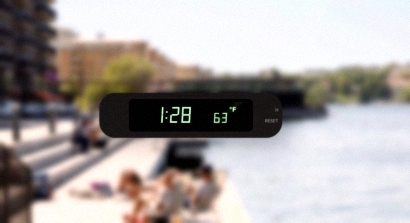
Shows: 1:28
